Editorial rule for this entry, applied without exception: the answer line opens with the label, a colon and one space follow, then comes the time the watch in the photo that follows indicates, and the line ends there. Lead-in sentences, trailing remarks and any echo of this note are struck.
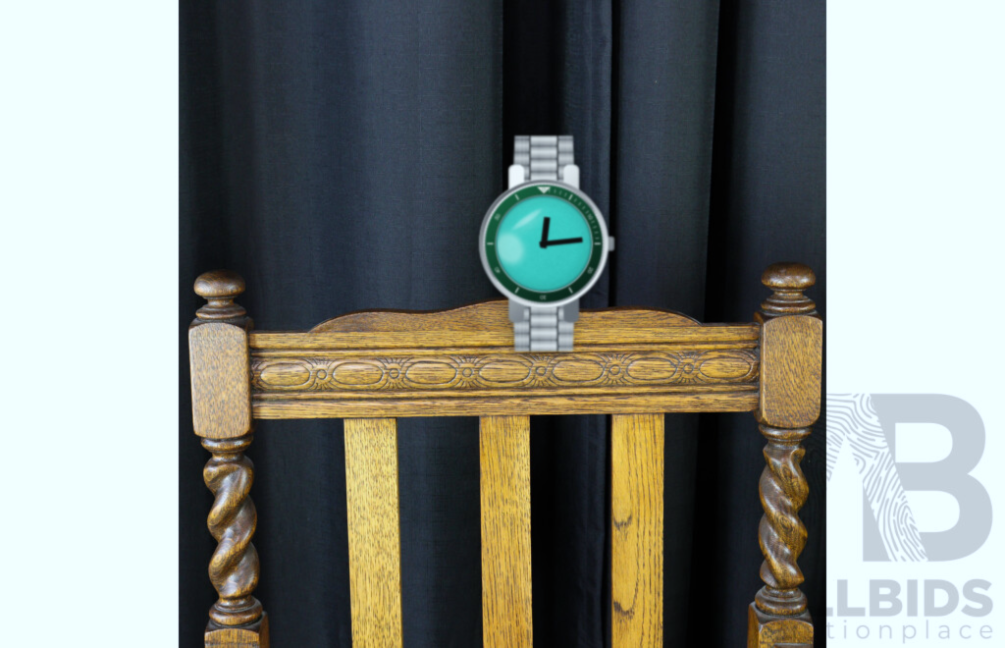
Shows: 12:14
